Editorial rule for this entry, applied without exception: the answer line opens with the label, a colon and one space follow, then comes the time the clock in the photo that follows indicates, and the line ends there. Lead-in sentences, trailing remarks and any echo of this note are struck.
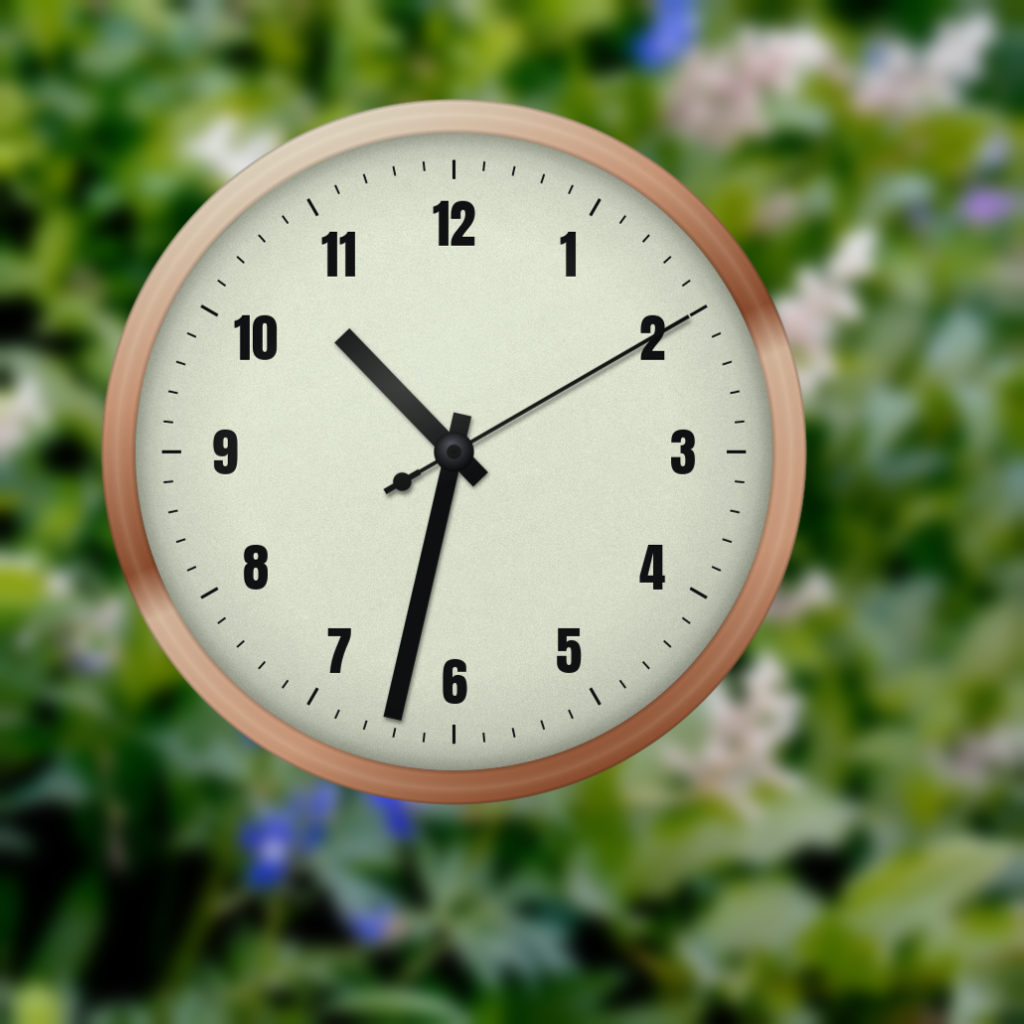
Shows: 10:32:10
